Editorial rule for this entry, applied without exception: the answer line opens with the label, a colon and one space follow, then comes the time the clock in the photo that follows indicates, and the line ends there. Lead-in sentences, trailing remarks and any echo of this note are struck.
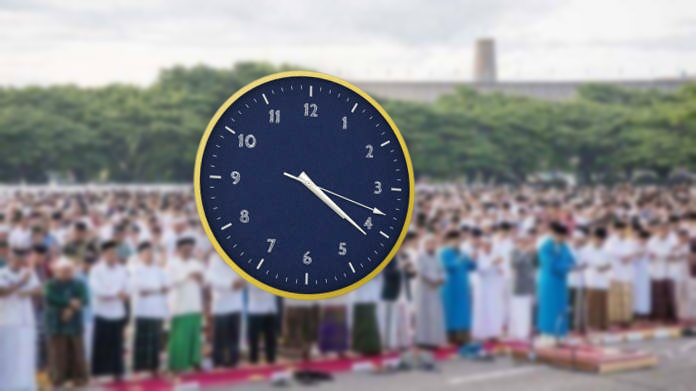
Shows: 4:21:18
